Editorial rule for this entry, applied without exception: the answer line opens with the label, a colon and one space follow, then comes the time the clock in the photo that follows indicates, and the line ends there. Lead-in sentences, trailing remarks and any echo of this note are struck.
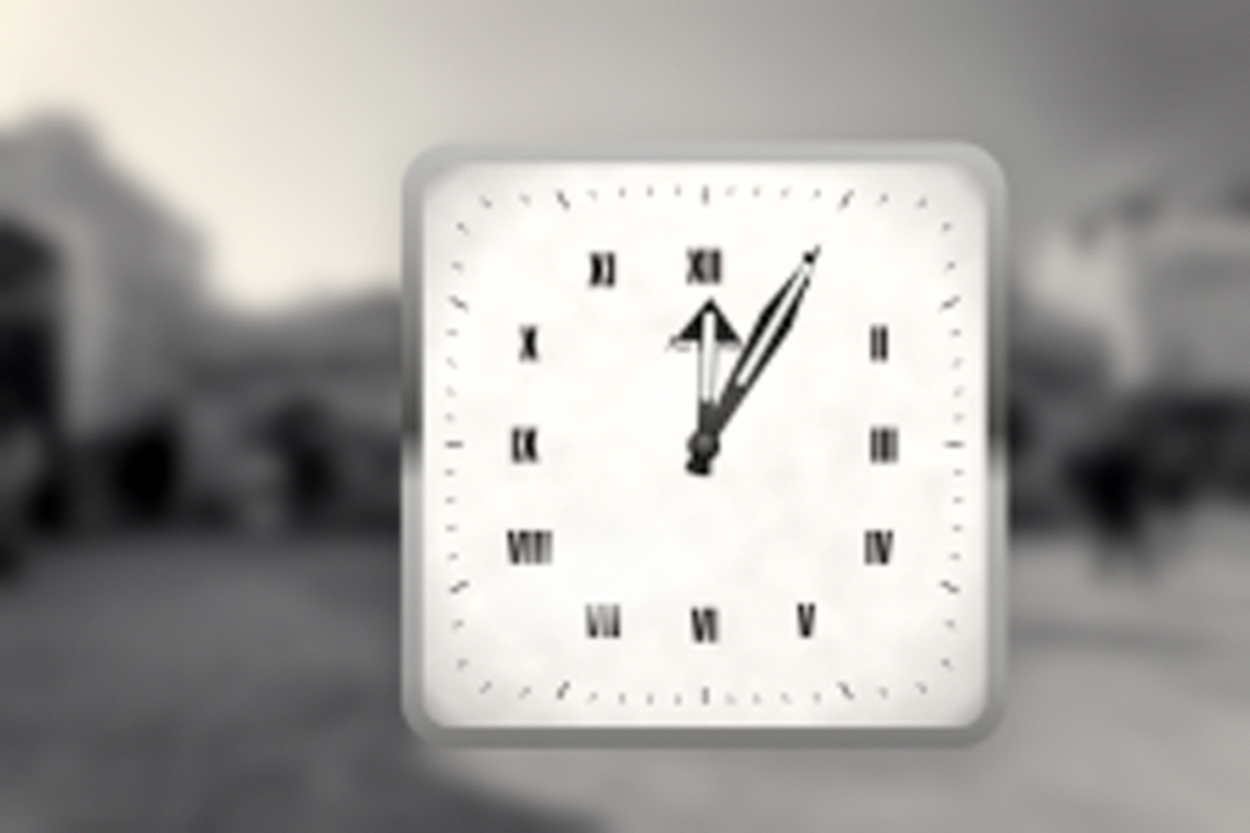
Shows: 12:05
